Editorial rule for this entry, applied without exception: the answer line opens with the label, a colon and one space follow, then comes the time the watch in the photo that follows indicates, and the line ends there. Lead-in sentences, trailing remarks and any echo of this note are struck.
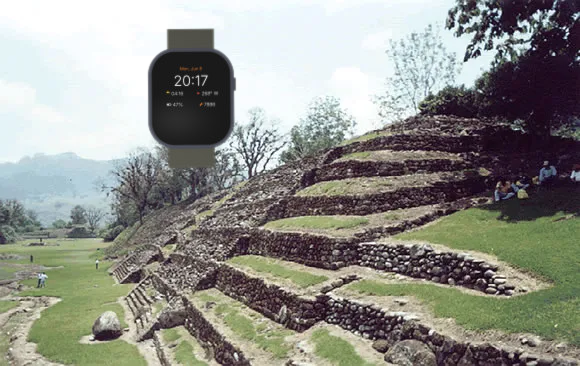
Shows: 20:17
